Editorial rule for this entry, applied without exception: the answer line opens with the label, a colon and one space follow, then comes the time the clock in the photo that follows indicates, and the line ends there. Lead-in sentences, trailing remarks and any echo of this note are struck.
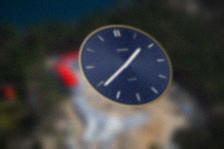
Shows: 1:39
